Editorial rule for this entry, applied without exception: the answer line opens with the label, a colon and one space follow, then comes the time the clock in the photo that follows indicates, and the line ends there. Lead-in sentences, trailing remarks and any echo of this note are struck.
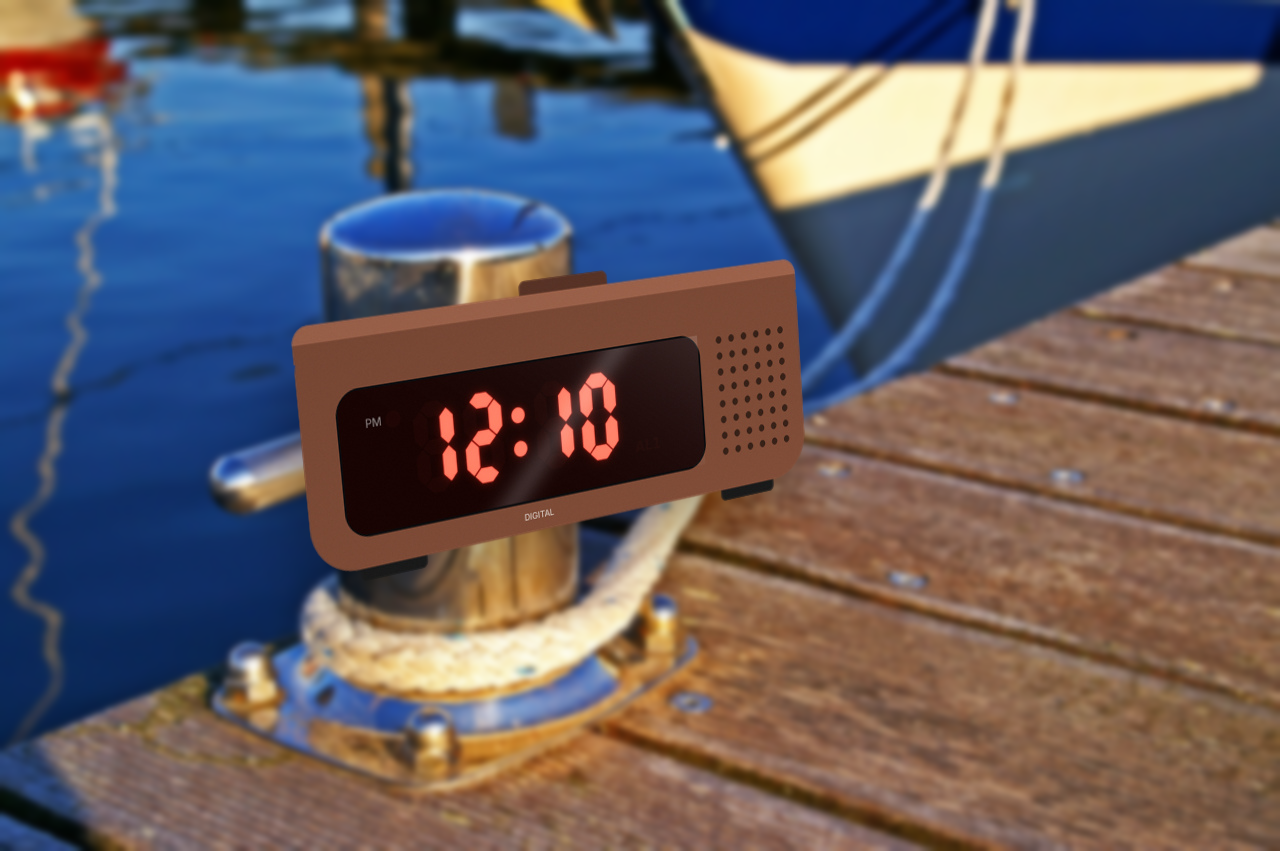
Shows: 12:10
